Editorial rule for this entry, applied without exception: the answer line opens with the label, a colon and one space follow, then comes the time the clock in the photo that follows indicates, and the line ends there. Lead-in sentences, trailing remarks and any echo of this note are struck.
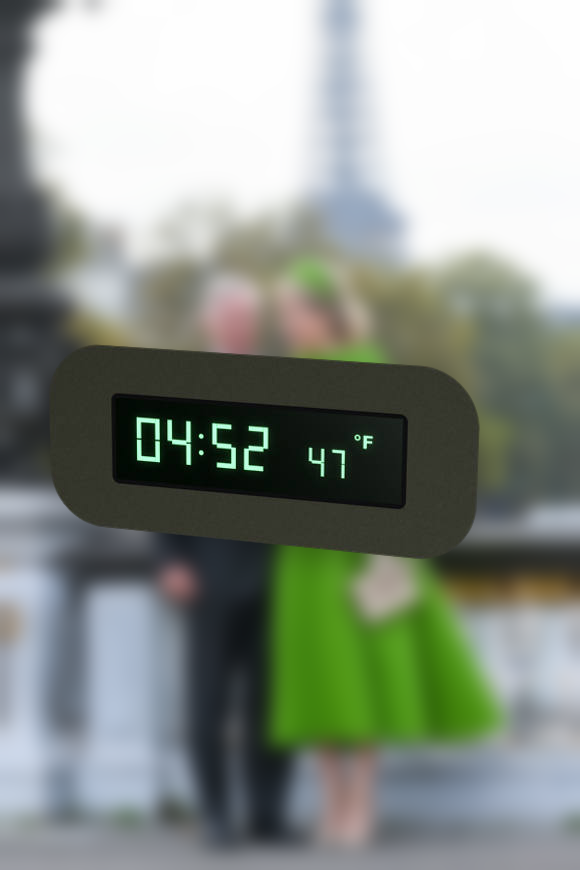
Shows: 4:52
